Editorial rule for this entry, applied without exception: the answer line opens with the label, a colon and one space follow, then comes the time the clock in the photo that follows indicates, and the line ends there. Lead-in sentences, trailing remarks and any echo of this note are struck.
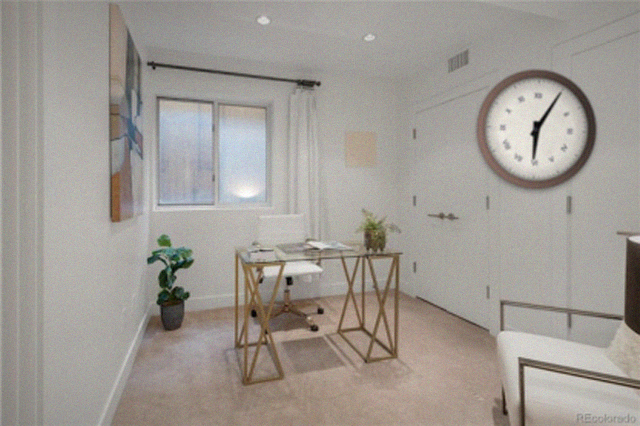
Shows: 6:05
